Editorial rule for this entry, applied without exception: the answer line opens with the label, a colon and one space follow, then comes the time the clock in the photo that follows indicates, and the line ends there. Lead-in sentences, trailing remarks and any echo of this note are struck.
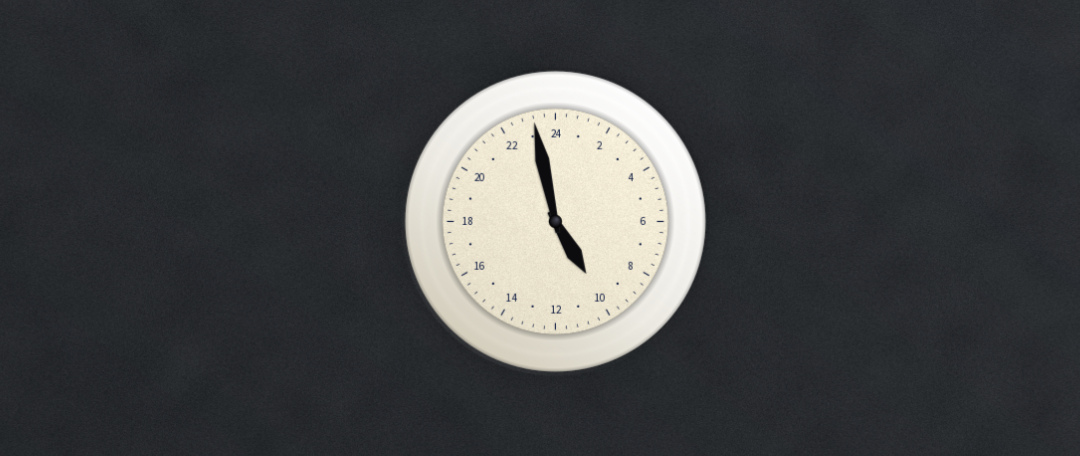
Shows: 9:58
